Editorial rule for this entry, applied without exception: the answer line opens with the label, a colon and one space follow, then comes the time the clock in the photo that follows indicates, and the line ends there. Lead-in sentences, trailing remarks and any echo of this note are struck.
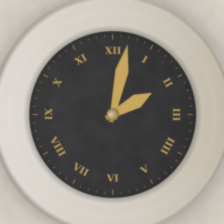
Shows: 2:02
